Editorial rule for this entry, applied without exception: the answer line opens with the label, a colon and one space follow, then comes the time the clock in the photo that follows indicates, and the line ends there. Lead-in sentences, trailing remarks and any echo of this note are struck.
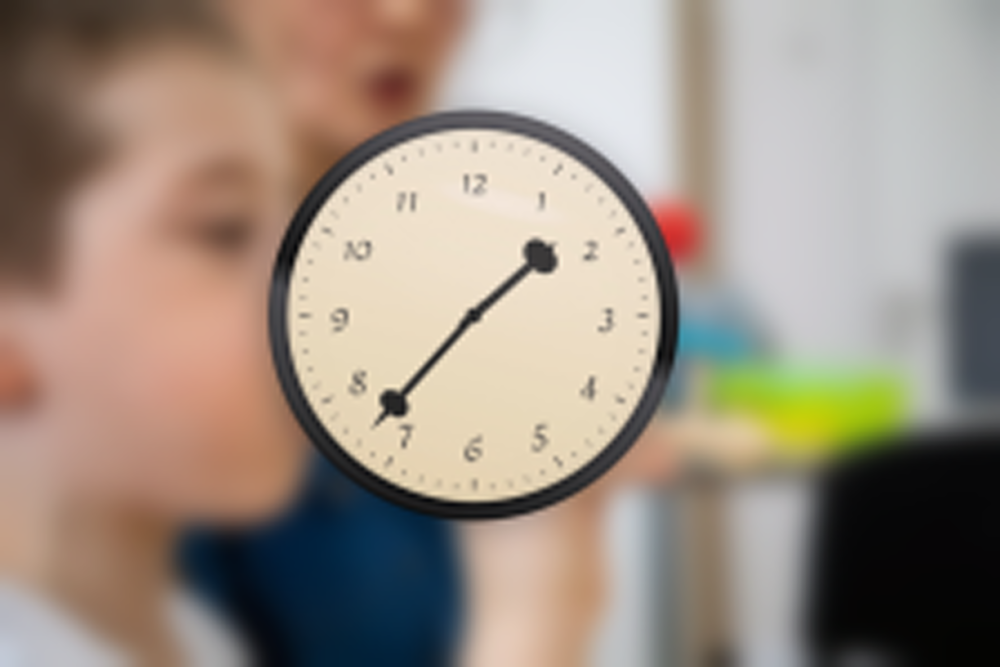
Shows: 1:37
